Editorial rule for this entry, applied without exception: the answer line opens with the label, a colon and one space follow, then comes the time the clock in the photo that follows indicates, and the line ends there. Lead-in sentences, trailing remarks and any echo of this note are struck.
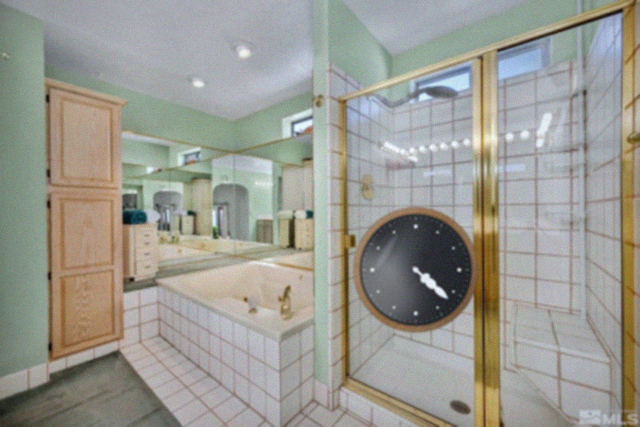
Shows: 4:22
